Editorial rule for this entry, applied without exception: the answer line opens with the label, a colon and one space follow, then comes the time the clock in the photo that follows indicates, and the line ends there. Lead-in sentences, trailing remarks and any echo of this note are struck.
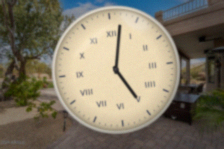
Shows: 5:02
